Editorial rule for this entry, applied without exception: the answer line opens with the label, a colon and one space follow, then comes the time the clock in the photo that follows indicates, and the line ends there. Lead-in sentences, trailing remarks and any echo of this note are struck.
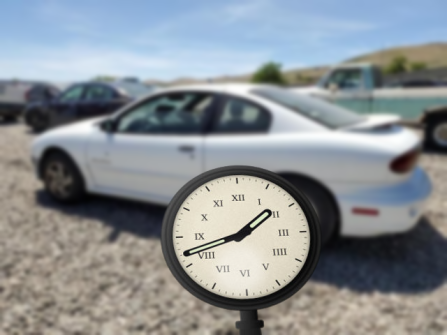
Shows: 1:42
